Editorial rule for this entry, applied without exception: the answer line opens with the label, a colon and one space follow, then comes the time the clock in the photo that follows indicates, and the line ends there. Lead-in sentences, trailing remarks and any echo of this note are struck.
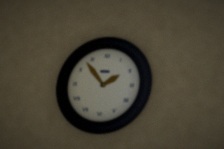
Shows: 1:53
